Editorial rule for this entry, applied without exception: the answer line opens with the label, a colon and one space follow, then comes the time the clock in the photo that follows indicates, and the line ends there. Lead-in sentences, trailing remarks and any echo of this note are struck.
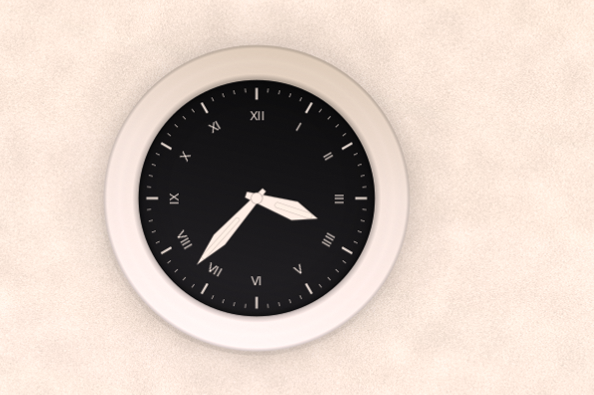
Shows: 3:37
